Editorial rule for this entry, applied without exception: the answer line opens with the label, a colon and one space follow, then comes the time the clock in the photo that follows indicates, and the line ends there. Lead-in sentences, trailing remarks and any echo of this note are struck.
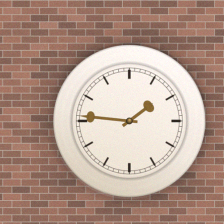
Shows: 1:46
